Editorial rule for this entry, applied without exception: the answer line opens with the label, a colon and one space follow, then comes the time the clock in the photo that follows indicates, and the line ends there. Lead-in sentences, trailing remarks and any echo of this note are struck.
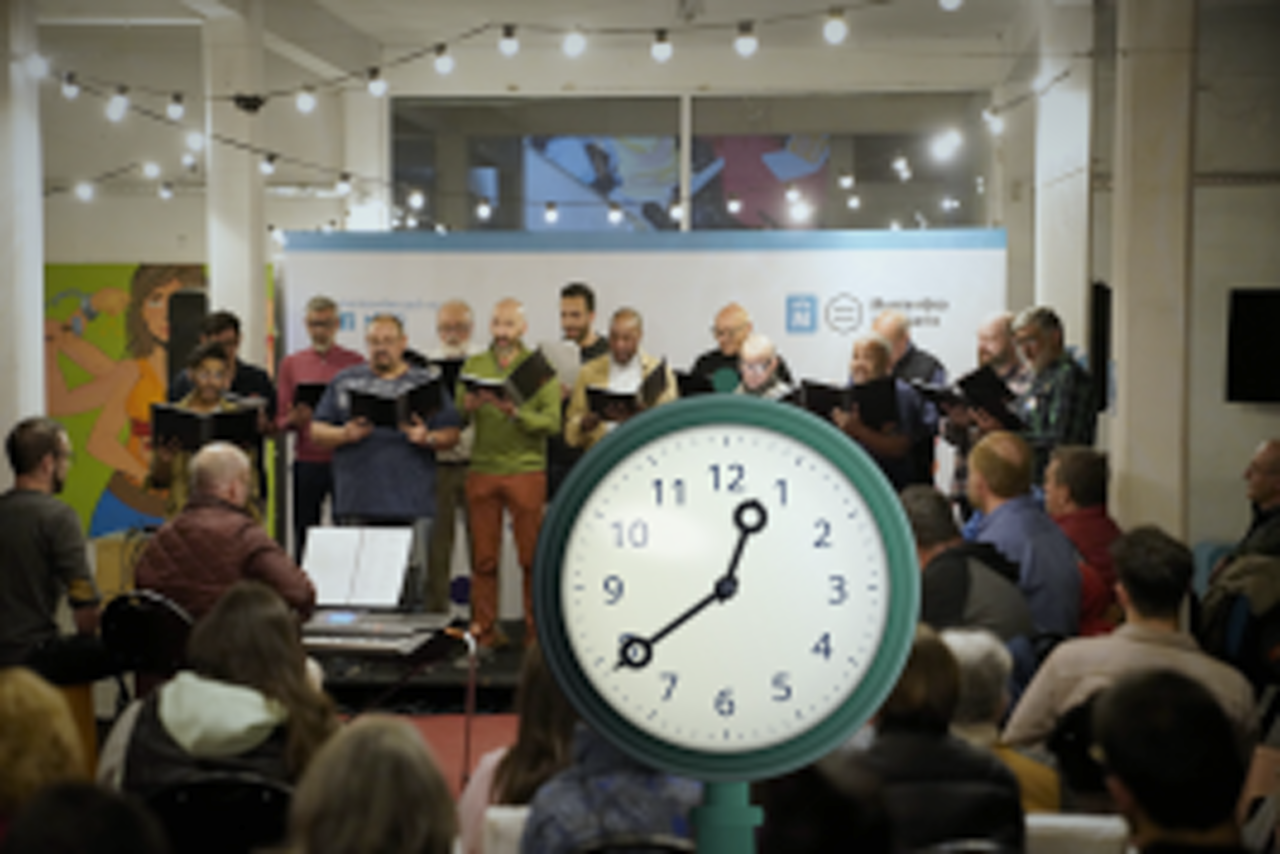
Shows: 12:39
